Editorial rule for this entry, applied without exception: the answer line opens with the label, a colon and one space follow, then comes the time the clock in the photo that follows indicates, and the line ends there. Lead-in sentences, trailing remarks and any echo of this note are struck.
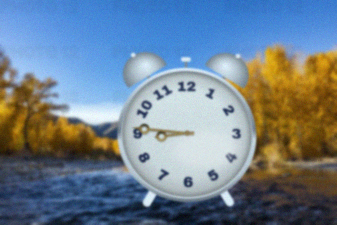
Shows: 8:46
